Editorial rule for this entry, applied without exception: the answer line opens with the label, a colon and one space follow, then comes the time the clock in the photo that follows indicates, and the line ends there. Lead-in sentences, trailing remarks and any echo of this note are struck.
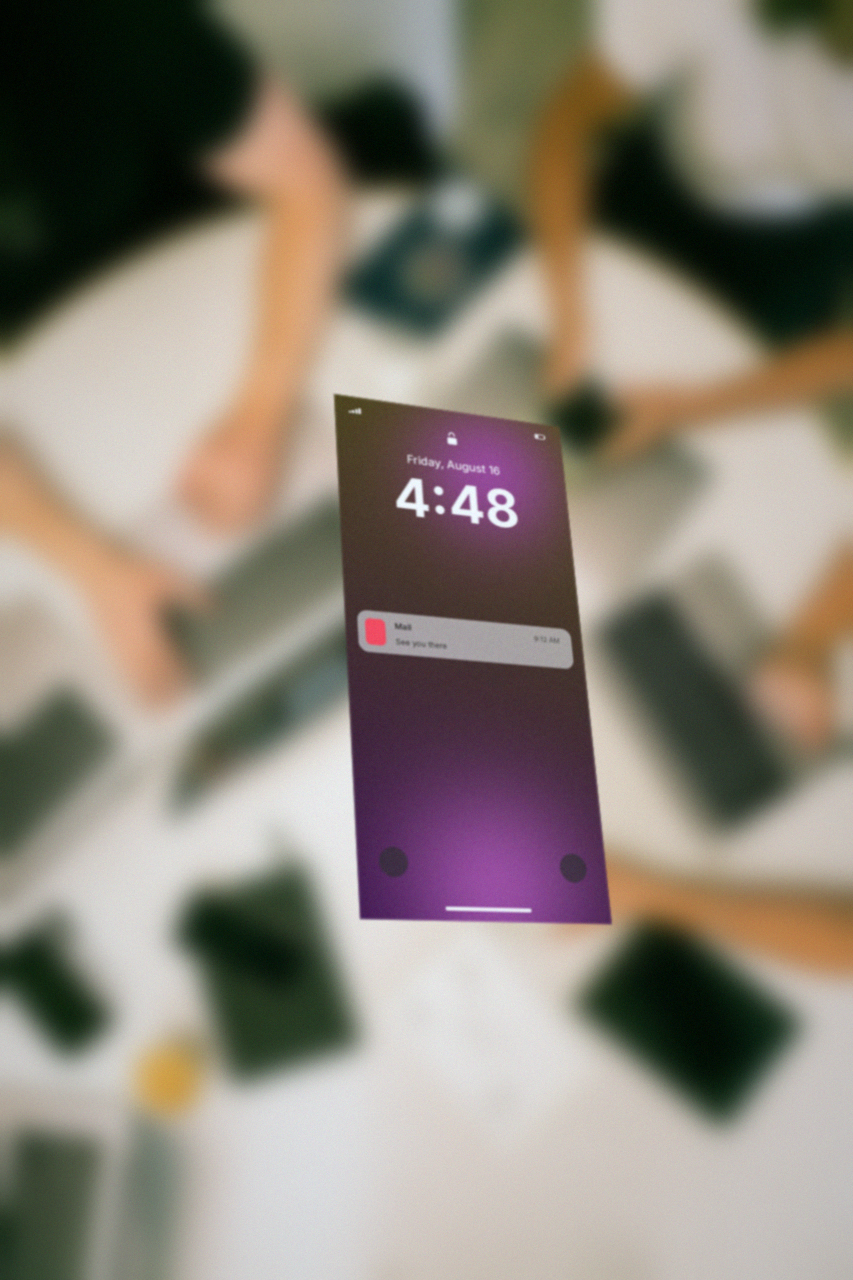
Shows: 4:48
